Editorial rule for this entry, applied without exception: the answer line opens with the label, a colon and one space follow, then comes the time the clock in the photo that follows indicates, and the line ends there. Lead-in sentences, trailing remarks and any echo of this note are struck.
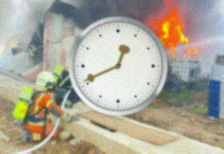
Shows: 12:41
